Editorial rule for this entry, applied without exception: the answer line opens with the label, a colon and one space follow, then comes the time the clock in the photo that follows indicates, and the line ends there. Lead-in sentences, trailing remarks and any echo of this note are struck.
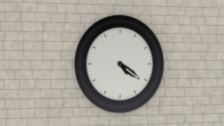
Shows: 4:21
